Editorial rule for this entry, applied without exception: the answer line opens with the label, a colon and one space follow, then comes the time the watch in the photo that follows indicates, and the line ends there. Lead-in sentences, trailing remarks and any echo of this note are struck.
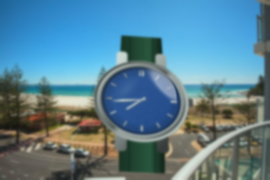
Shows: 7:44
